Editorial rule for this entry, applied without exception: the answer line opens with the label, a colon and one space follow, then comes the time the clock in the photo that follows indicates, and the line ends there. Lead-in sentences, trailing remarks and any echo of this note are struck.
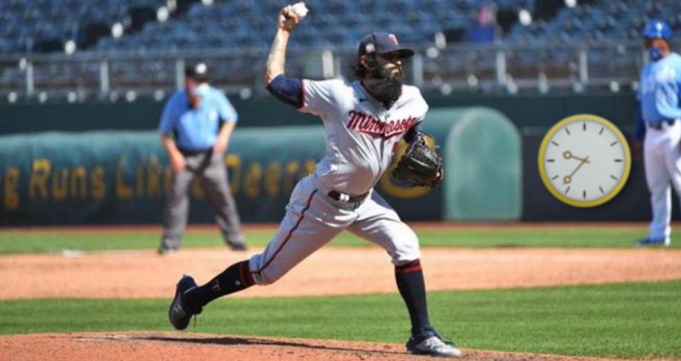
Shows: 9:37
